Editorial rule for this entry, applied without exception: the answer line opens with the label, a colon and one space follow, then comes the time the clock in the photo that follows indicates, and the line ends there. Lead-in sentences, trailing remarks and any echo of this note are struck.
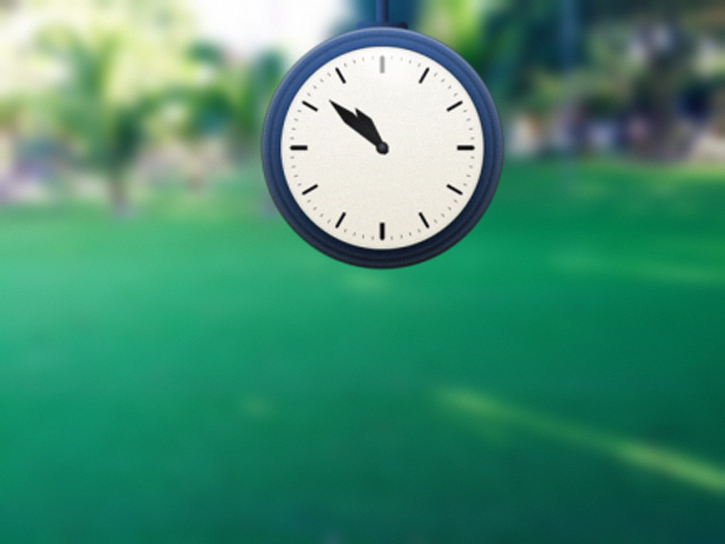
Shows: 10:52
